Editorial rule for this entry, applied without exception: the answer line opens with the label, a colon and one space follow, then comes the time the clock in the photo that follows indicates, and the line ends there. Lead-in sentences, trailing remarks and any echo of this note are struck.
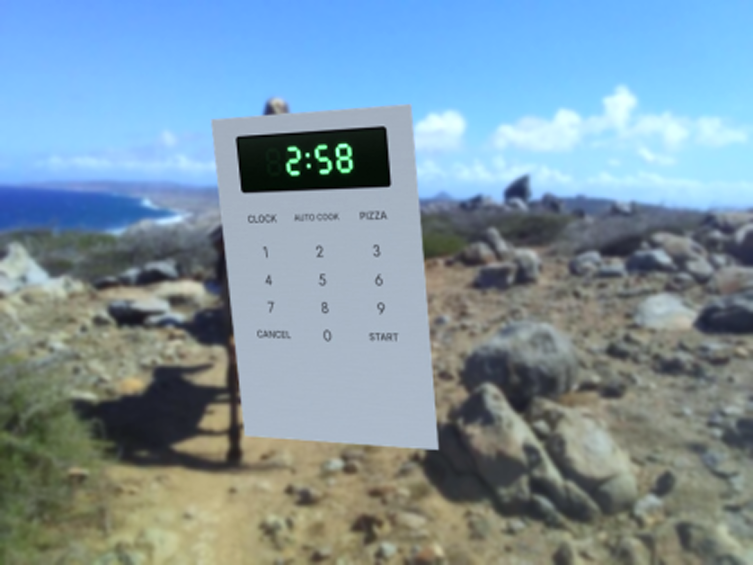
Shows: 2:58
